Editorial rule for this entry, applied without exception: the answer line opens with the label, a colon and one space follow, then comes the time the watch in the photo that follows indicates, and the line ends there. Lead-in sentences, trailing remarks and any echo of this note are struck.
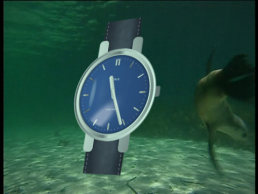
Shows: 11:26
